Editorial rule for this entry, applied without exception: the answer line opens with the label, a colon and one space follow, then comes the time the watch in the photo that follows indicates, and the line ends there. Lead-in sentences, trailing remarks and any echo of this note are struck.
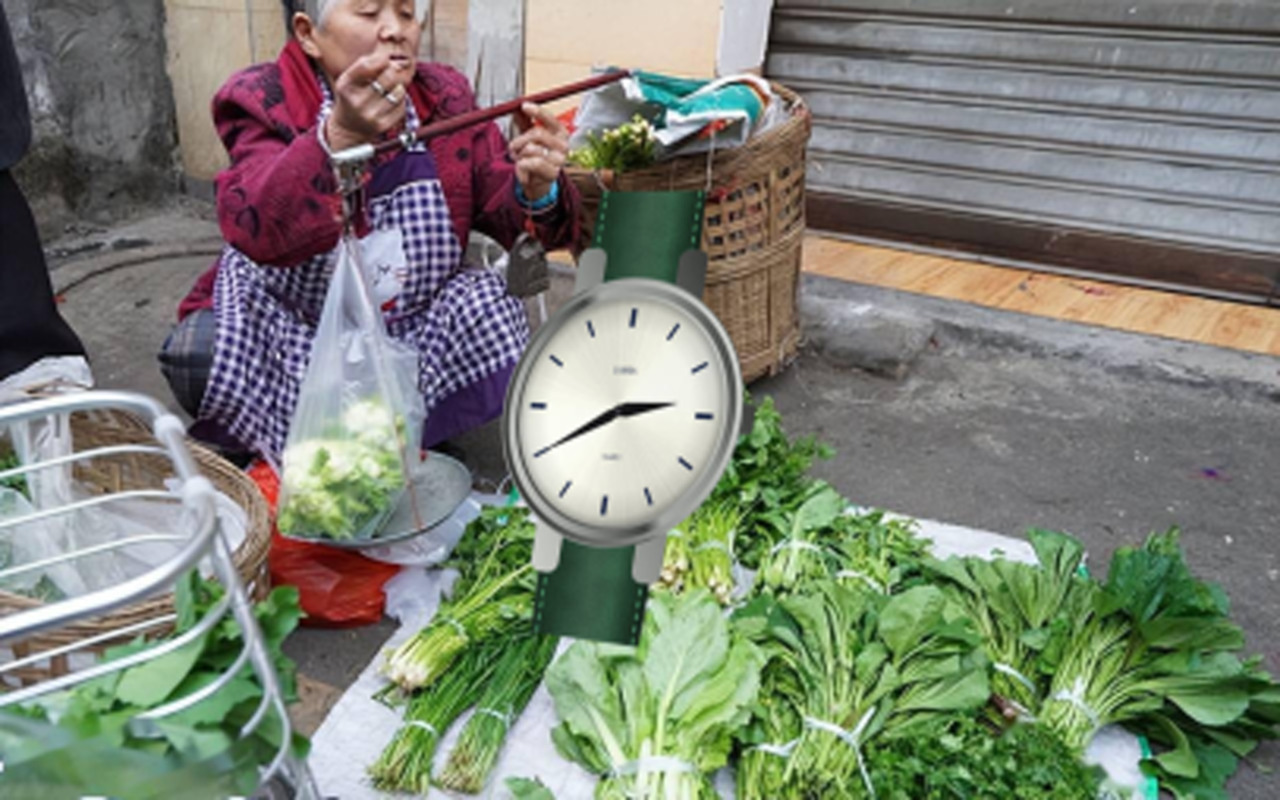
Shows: 2:40
